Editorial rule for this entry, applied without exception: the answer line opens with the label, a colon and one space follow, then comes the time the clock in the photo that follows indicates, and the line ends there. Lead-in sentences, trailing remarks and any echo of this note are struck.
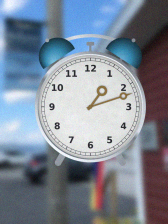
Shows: 1:12
